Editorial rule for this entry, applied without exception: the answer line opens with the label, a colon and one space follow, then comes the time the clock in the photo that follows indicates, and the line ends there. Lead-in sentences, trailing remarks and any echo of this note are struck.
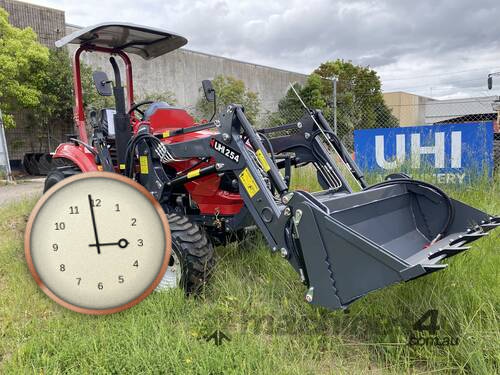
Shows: 2:59
